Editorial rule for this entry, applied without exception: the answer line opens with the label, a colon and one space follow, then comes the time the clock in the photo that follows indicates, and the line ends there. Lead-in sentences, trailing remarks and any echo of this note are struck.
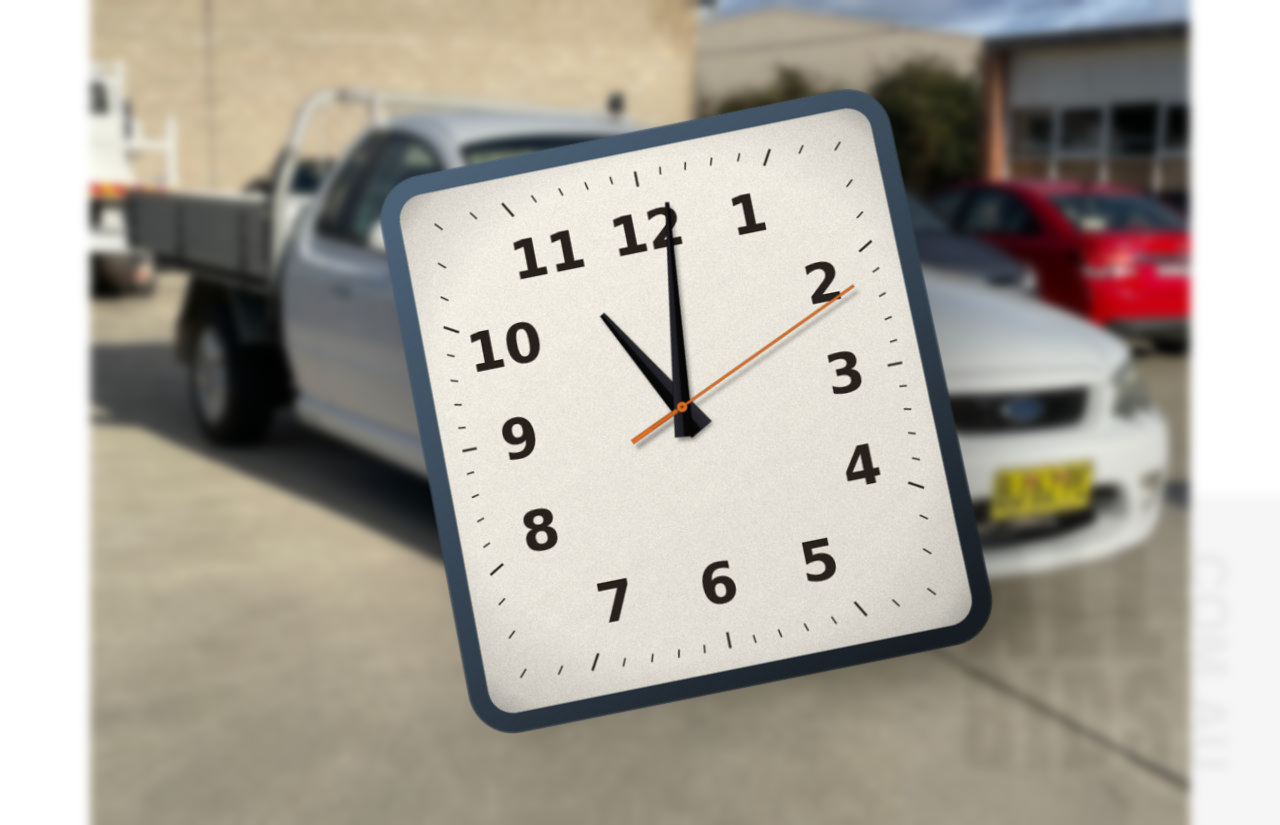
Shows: 11:01:11
